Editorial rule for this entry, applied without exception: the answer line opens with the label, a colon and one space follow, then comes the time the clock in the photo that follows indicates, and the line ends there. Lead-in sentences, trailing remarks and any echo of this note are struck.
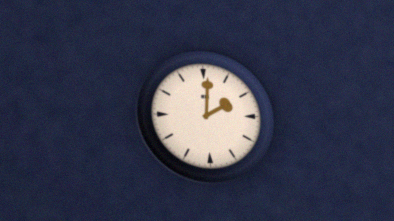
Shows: 2:01
